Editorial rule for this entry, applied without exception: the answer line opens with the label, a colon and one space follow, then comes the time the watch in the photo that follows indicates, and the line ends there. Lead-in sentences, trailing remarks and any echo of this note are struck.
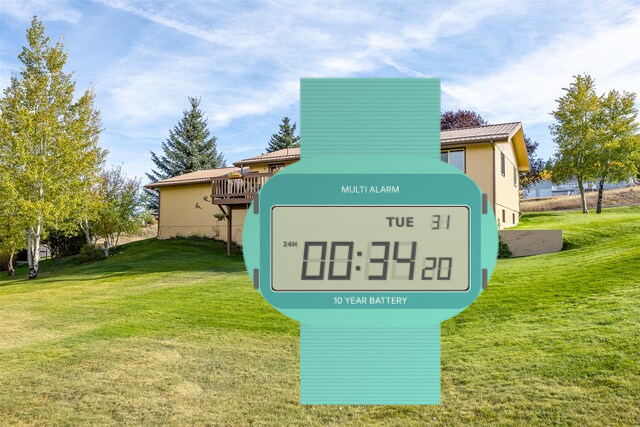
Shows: 0:34:20
